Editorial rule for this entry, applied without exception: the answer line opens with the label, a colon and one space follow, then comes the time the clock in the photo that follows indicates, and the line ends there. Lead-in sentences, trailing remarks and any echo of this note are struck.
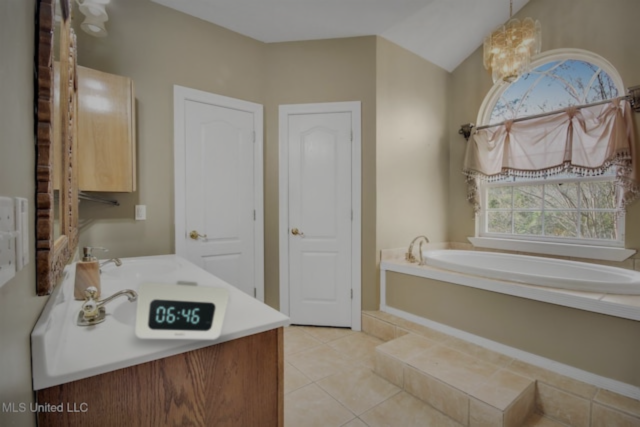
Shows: 6:46
